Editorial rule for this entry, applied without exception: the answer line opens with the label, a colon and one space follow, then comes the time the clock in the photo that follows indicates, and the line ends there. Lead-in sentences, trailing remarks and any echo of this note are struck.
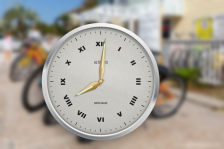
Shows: 8:01
